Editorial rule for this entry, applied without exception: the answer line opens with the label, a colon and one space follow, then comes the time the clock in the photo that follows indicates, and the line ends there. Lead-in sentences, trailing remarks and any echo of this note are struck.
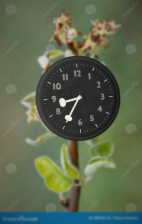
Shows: 8:35
